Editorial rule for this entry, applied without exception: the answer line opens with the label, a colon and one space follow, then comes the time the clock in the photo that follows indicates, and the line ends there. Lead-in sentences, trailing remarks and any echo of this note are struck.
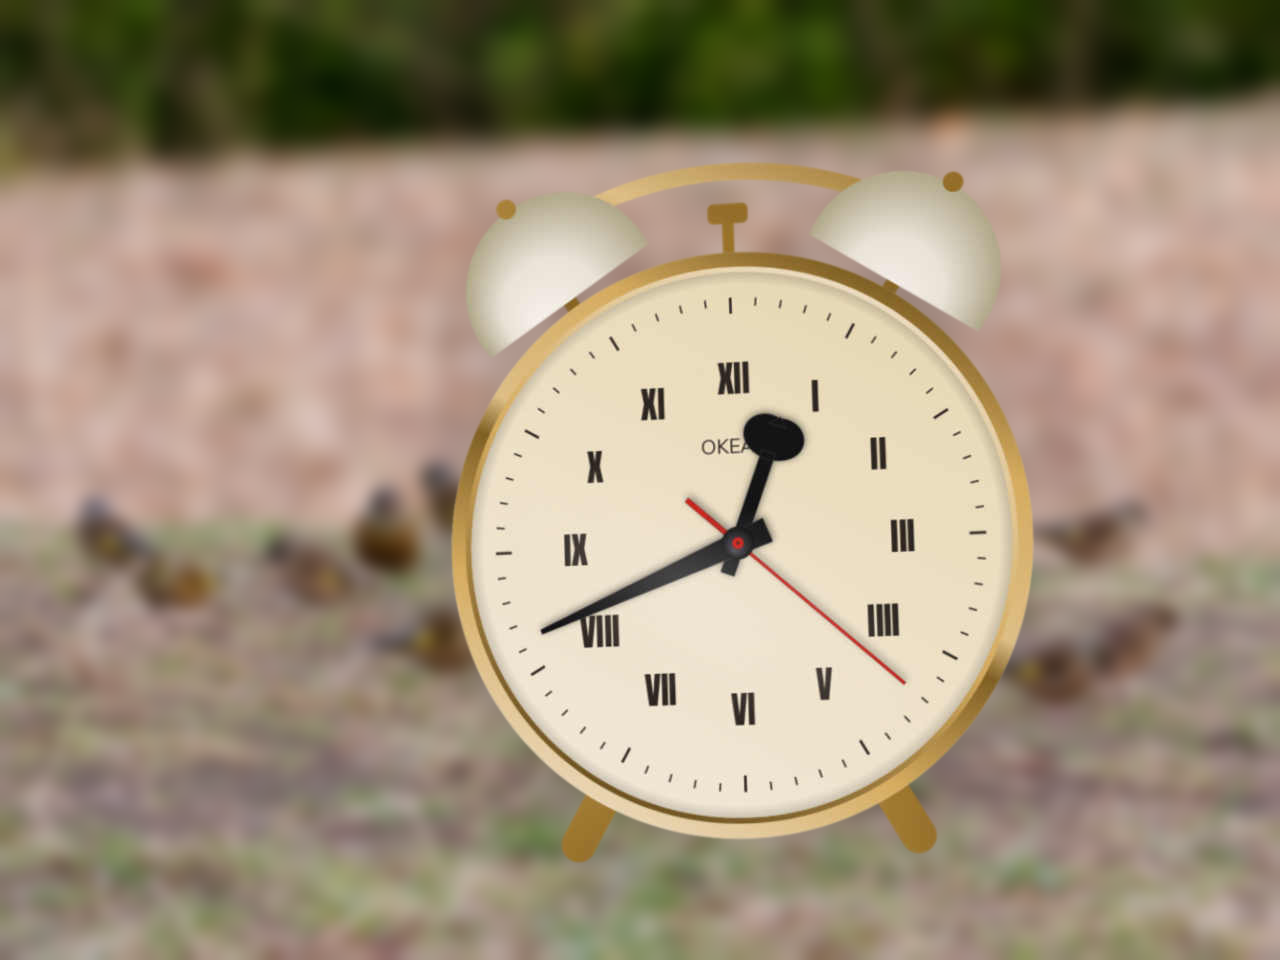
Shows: 12:41:22
